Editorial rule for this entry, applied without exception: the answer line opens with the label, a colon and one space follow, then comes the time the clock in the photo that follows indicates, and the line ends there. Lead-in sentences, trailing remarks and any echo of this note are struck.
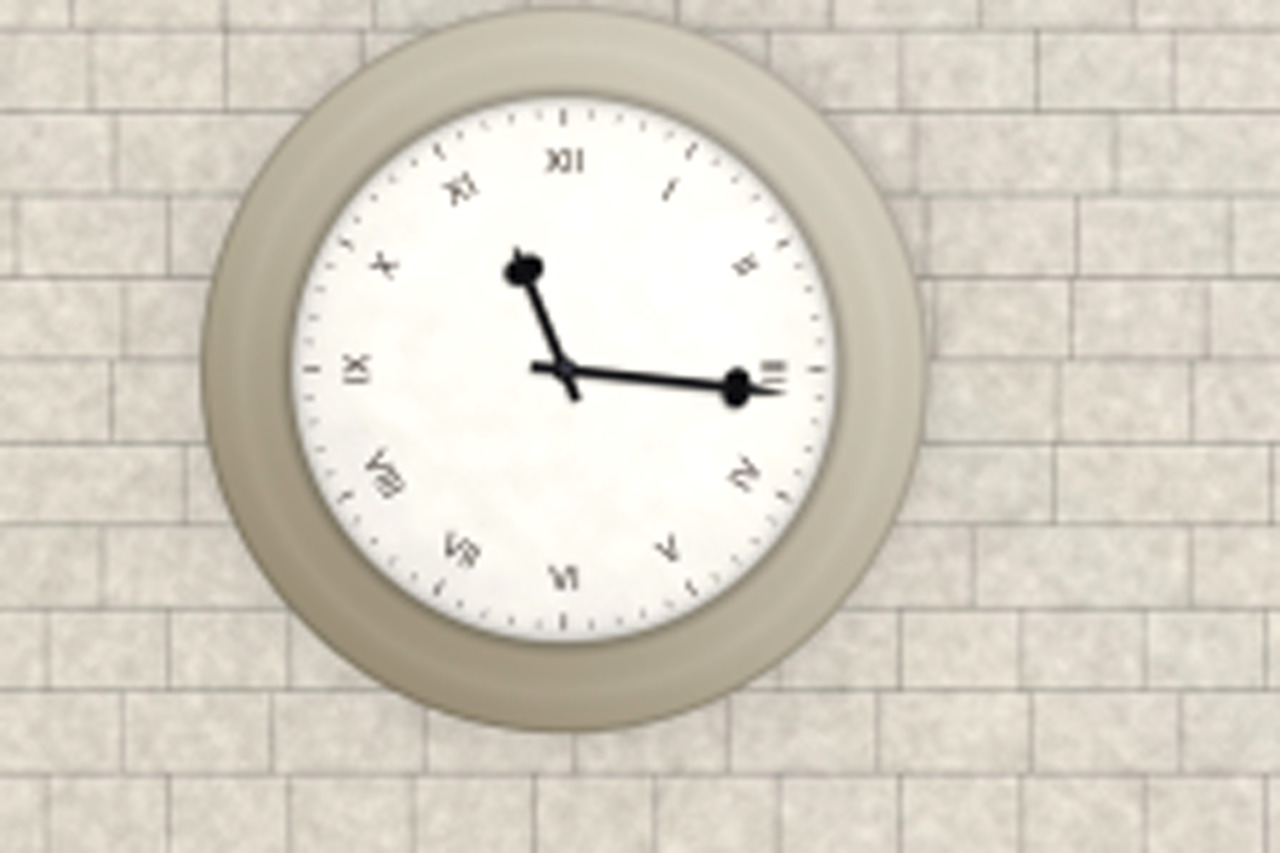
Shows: 11:16
